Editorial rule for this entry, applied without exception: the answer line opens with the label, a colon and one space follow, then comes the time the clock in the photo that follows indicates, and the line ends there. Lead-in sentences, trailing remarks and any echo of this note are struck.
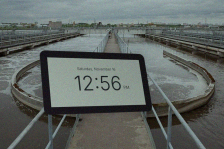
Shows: 12:56
